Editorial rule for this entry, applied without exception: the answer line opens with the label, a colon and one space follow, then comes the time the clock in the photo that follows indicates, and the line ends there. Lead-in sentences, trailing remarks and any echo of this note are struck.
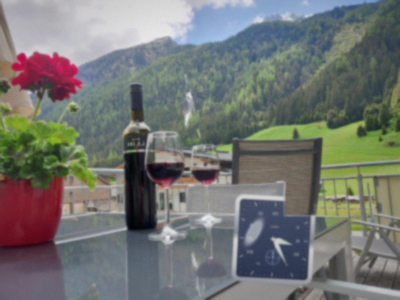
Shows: 3:25
